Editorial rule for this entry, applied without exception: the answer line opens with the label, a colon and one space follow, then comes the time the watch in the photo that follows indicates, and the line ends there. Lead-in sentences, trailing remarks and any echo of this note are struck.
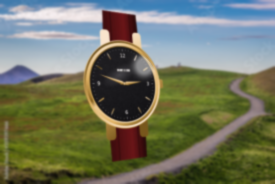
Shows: 2:48
